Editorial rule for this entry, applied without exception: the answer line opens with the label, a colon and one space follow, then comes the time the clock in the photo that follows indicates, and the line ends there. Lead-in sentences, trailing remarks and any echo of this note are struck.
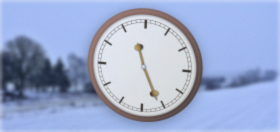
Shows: 11:26
